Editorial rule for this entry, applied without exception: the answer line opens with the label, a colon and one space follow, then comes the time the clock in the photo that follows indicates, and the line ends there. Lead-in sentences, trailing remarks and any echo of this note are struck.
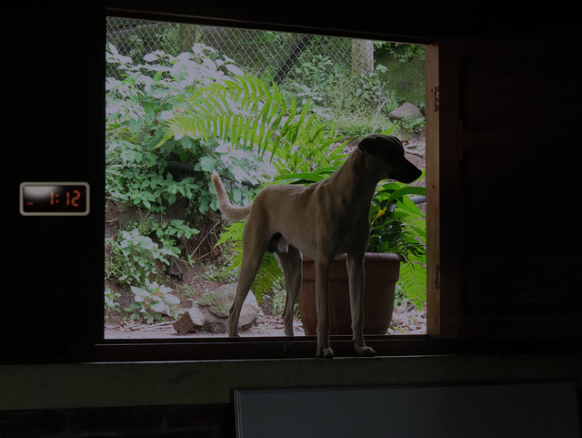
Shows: 1:12
